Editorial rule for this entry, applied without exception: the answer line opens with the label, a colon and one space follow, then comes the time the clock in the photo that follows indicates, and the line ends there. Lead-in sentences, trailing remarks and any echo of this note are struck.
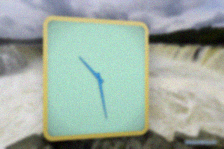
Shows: 10:28
